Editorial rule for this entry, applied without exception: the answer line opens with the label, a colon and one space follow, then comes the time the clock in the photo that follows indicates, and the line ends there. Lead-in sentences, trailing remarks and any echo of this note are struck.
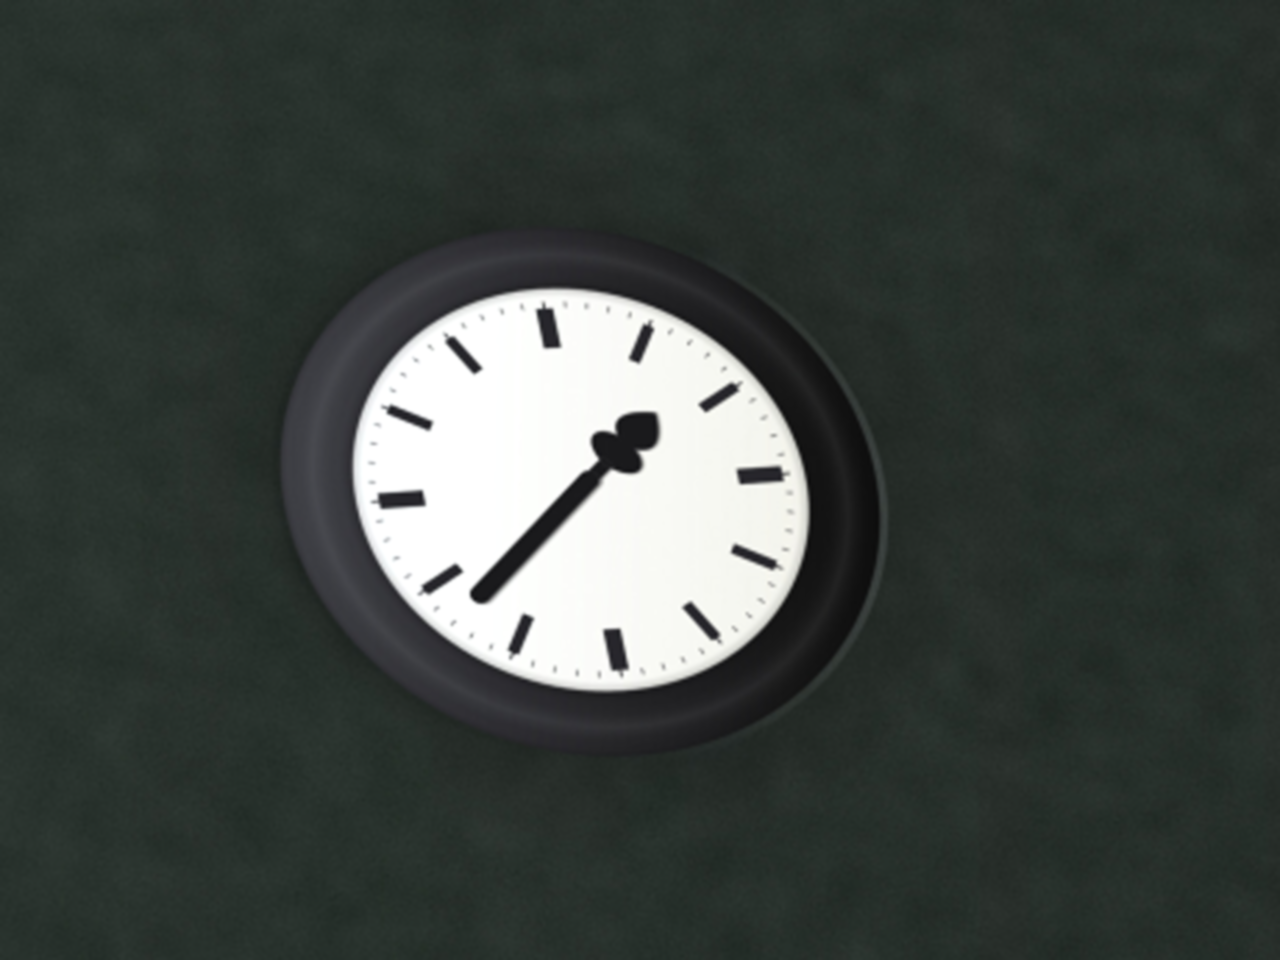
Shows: 1:38
